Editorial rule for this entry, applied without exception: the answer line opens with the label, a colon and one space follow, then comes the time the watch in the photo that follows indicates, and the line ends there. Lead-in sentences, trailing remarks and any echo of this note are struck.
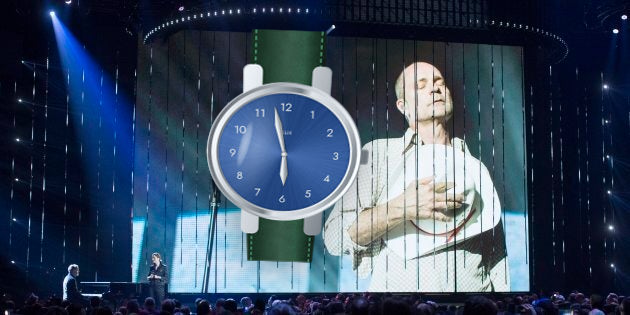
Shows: 5:58
